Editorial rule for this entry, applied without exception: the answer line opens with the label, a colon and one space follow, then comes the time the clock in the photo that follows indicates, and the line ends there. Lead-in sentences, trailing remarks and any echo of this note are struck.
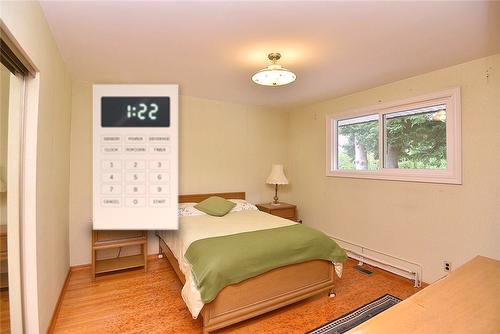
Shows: 1:22
